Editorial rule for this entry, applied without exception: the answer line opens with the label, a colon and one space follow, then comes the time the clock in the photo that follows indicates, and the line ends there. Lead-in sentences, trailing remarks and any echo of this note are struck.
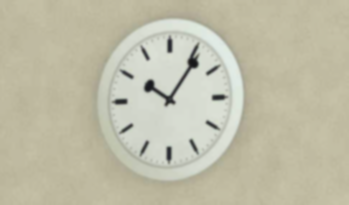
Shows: 10:06
